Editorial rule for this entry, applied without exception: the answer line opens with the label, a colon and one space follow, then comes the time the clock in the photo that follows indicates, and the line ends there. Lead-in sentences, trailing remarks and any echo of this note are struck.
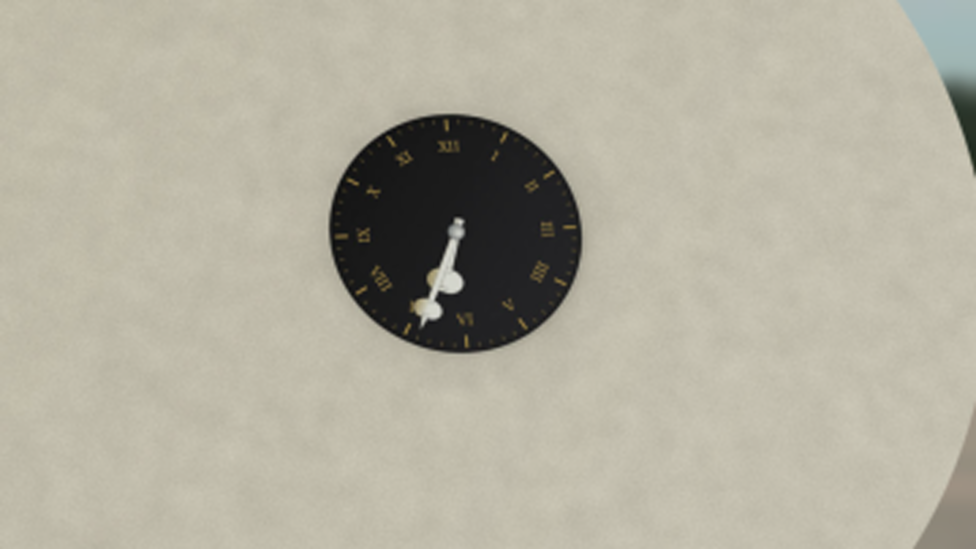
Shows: 6:34
